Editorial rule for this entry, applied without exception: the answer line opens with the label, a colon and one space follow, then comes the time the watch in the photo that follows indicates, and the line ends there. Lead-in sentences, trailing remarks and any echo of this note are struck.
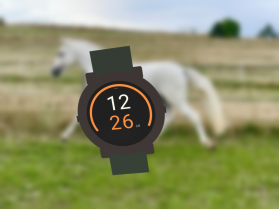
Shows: 12:26
